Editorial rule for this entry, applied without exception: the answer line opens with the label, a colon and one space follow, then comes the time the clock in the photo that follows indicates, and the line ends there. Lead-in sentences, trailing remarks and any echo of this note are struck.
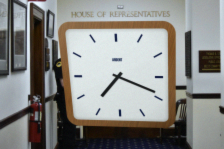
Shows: 7:19
